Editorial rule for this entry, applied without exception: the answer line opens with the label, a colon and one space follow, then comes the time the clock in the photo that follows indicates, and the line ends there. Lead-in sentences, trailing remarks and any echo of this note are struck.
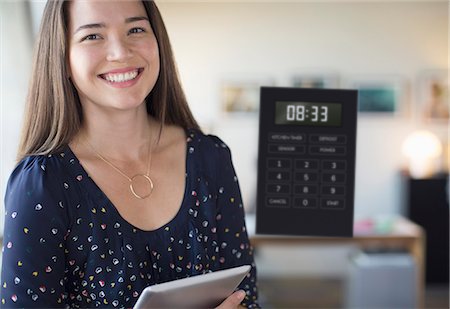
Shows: 8:33
